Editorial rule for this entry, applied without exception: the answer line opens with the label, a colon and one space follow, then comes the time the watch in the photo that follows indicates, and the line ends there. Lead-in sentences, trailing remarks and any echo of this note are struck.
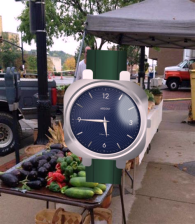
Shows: 5:45
